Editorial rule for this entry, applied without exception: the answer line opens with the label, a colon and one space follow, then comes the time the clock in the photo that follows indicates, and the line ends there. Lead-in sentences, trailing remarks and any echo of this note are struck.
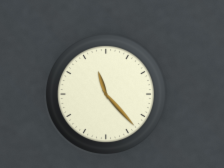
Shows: 11:23
